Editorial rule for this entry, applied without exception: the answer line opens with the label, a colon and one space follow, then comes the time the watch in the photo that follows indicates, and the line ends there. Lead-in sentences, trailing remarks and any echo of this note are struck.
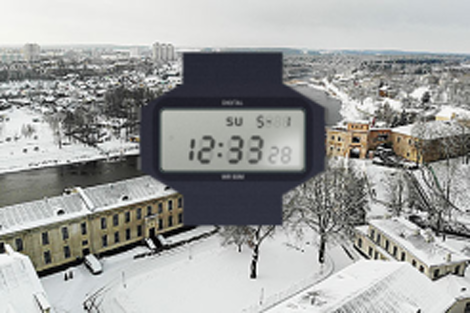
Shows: 12:33:28
